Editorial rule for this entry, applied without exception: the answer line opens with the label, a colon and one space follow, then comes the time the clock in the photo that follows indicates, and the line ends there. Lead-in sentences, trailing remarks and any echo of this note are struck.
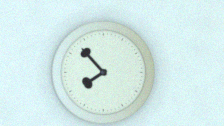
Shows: 7:53
